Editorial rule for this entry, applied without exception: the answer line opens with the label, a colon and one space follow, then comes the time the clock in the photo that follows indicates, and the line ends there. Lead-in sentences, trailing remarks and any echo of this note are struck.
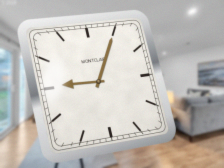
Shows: 9:05
